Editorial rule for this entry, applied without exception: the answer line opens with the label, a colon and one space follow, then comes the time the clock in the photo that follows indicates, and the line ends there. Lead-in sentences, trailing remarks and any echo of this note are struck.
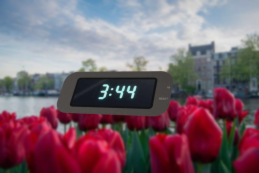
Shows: 3:44
